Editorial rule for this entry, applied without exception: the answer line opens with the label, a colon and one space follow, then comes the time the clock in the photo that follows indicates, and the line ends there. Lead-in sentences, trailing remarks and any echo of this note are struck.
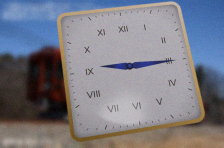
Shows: 9:15
